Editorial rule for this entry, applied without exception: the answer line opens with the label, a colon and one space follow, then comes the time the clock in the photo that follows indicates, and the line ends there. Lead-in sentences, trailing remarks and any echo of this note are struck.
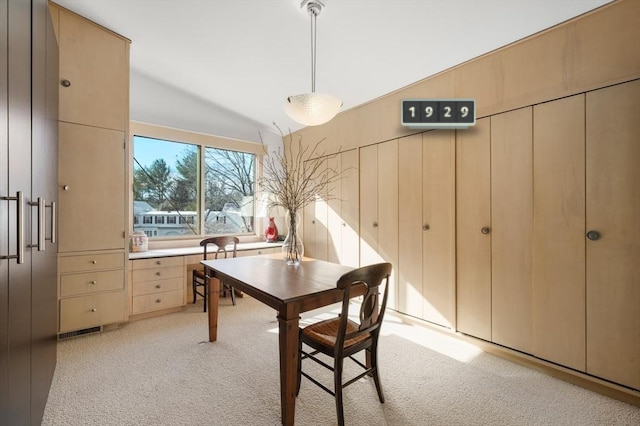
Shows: 19:29
